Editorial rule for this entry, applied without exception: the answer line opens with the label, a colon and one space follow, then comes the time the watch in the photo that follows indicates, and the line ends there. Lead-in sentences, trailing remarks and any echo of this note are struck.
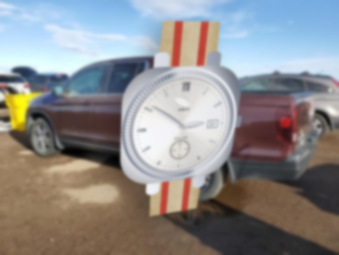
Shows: 2:51
